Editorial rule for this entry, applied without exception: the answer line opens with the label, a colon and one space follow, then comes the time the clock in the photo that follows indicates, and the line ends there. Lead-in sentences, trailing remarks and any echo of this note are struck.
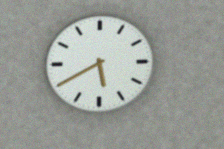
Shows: 5:40
